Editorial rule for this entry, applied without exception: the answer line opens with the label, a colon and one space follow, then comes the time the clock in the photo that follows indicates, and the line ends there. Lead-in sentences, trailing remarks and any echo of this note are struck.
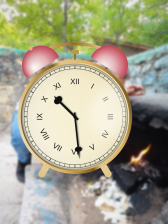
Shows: 10:29
